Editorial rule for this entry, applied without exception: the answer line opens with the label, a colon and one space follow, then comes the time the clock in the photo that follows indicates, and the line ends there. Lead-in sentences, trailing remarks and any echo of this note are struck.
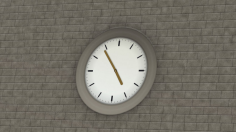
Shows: 4:54
